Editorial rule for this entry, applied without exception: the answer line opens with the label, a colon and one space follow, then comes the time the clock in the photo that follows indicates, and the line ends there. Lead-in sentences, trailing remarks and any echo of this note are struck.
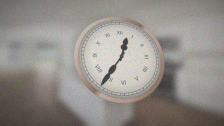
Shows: 12:36
